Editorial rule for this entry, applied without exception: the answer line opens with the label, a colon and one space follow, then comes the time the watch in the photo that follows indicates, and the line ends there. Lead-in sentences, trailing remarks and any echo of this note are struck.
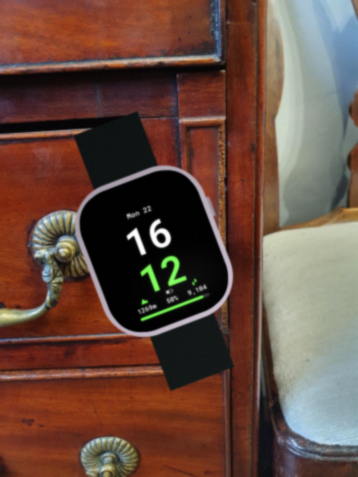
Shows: 16:12
